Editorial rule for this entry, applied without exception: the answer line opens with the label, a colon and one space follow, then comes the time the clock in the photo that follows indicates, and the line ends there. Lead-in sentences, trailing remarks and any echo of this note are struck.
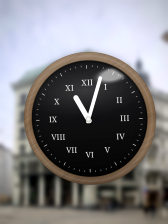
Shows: 11:03
